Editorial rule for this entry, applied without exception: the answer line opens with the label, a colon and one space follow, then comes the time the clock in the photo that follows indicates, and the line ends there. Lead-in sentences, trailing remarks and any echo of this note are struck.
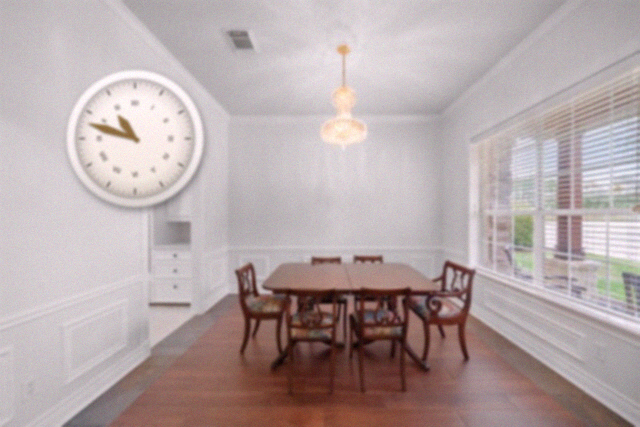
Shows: 10:48
